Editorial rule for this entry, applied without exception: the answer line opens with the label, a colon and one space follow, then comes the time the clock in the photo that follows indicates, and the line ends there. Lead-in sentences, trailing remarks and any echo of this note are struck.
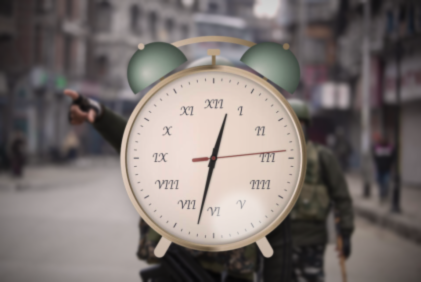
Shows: 12:32:14
